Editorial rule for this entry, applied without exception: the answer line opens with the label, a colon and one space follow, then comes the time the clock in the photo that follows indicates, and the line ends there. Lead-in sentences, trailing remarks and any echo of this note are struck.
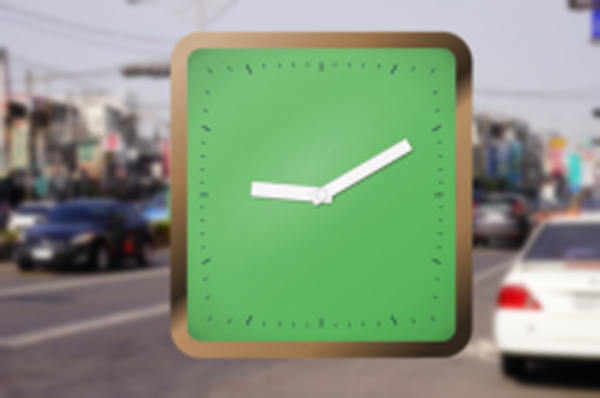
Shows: 9:10
